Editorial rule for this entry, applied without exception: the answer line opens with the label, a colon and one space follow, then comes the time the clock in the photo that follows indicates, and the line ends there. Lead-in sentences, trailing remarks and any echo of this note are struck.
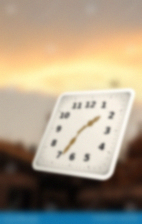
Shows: 1:34
